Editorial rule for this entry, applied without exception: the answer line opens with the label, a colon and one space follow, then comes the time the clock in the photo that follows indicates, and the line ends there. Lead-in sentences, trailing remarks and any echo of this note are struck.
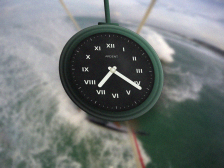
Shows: 7:21
